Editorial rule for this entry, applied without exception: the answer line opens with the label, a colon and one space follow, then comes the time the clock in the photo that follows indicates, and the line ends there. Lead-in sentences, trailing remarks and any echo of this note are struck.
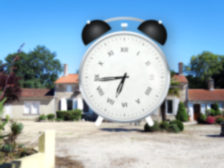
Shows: 6:44
